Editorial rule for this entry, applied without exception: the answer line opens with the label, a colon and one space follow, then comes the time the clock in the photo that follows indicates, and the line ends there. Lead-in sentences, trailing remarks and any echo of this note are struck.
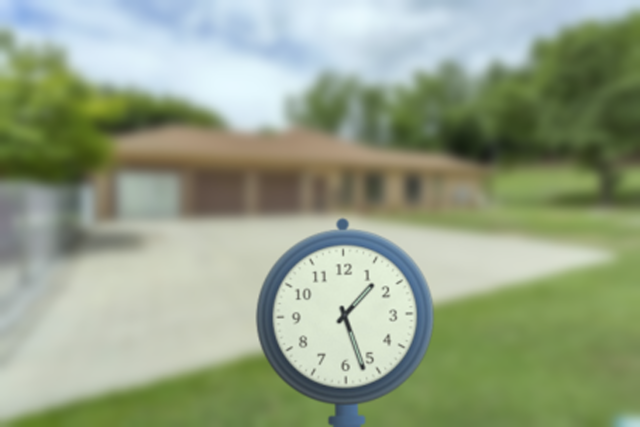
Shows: 1:27
